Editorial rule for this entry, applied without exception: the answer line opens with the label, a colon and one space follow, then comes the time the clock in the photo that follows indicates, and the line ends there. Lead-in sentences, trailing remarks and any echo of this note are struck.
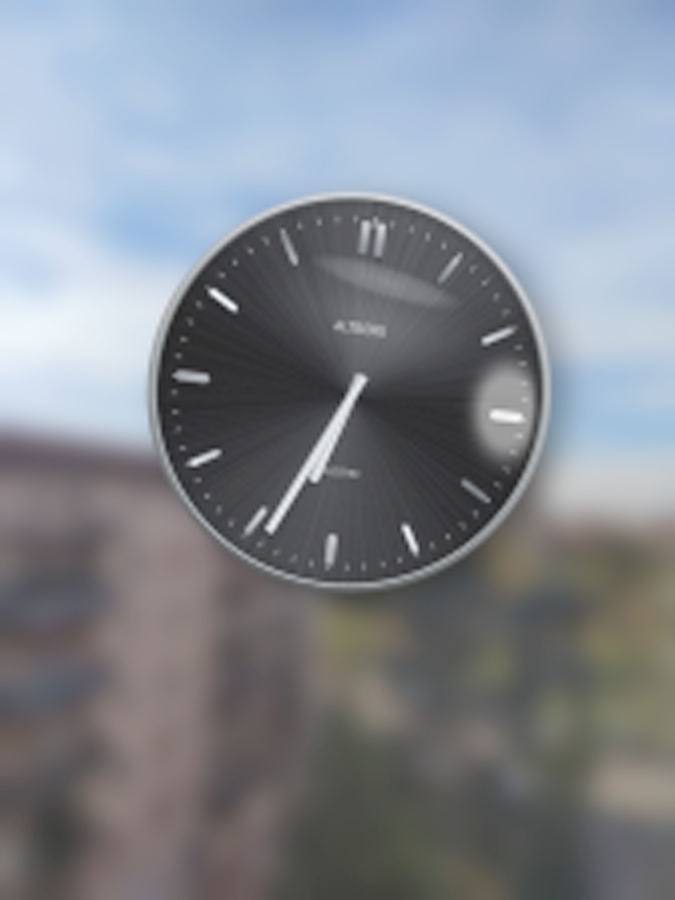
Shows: 6:34
